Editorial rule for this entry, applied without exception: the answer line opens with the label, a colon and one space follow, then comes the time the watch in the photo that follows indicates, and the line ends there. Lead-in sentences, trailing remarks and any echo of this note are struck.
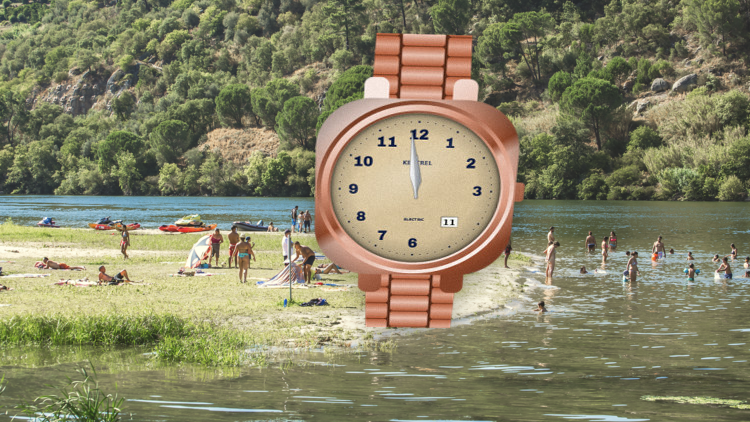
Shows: 11:59
